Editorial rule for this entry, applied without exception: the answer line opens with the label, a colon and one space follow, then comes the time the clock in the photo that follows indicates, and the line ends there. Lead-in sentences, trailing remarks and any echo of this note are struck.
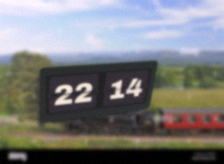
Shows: 22:14
